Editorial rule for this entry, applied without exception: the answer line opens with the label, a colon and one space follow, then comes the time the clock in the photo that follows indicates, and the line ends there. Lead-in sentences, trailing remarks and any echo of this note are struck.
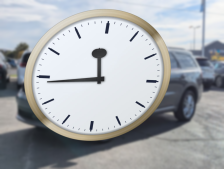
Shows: 11:44
